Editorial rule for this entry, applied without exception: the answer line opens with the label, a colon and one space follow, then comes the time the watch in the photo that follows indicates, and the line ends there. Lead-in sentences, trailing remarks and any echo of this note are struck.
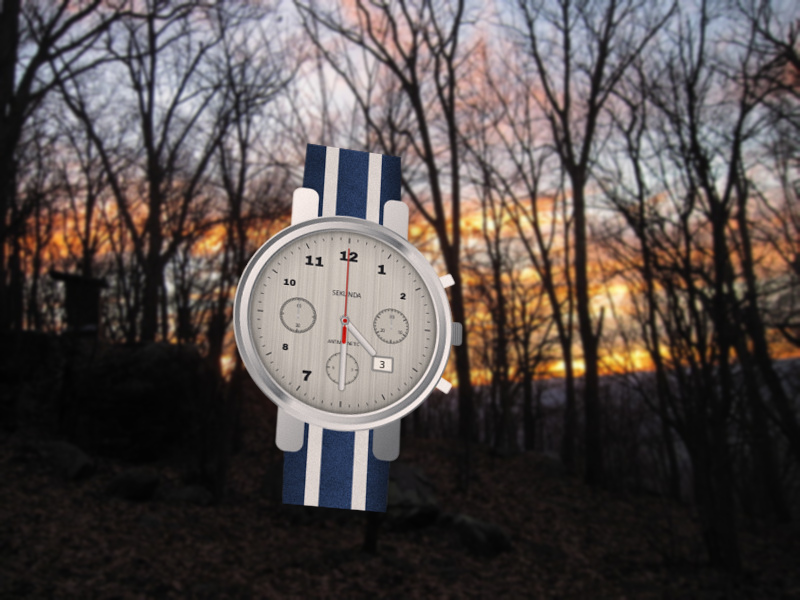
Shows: 4:30
